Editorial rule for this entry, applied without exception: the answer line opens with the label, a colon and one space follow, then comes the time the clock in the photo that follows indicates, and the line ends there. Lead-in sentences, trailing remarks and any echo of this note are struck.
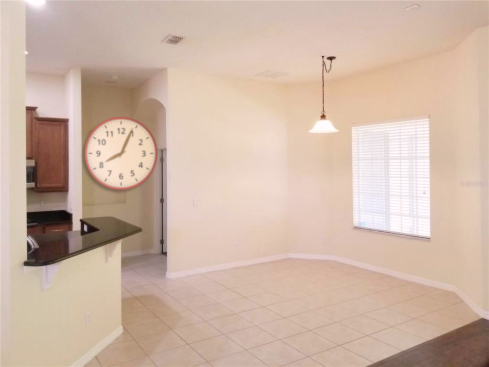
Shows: 8:04
